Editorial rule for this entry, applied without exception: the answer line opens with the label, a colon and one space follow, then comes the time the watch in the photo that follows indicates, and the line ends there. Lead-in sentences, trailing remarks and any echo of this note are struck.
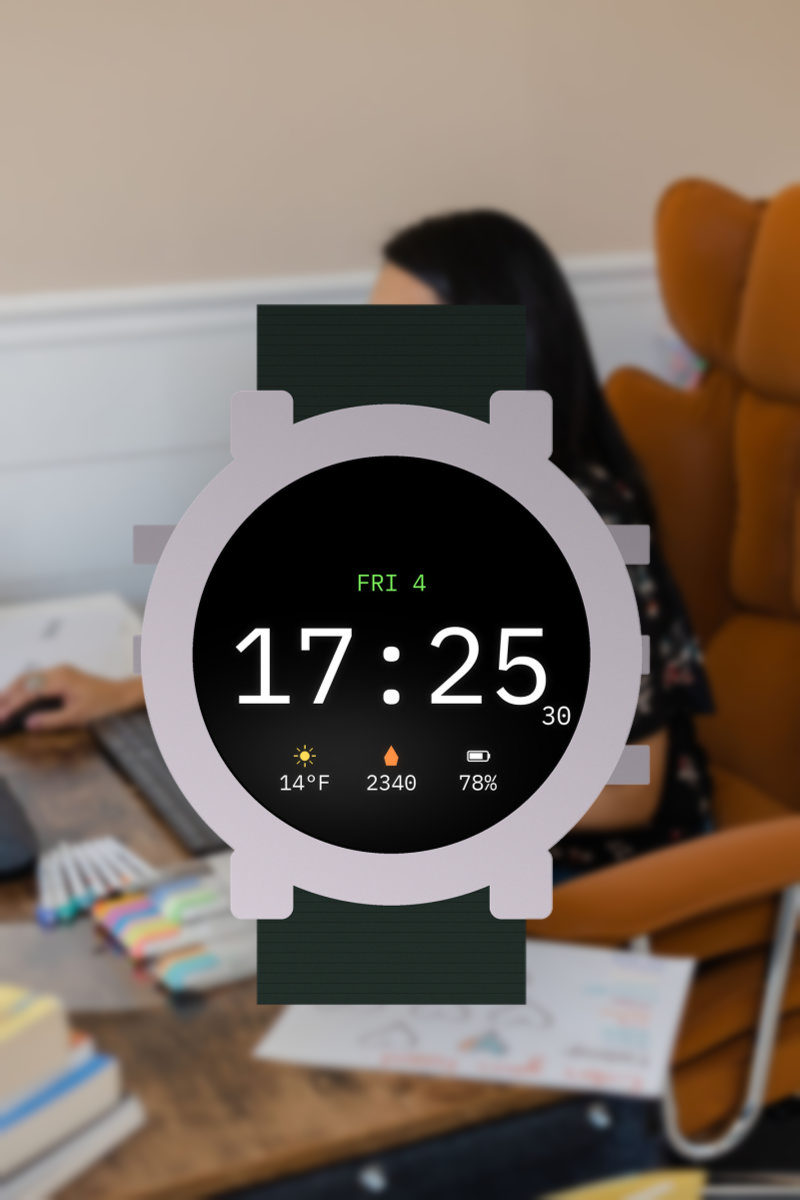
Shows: 17:25:30
